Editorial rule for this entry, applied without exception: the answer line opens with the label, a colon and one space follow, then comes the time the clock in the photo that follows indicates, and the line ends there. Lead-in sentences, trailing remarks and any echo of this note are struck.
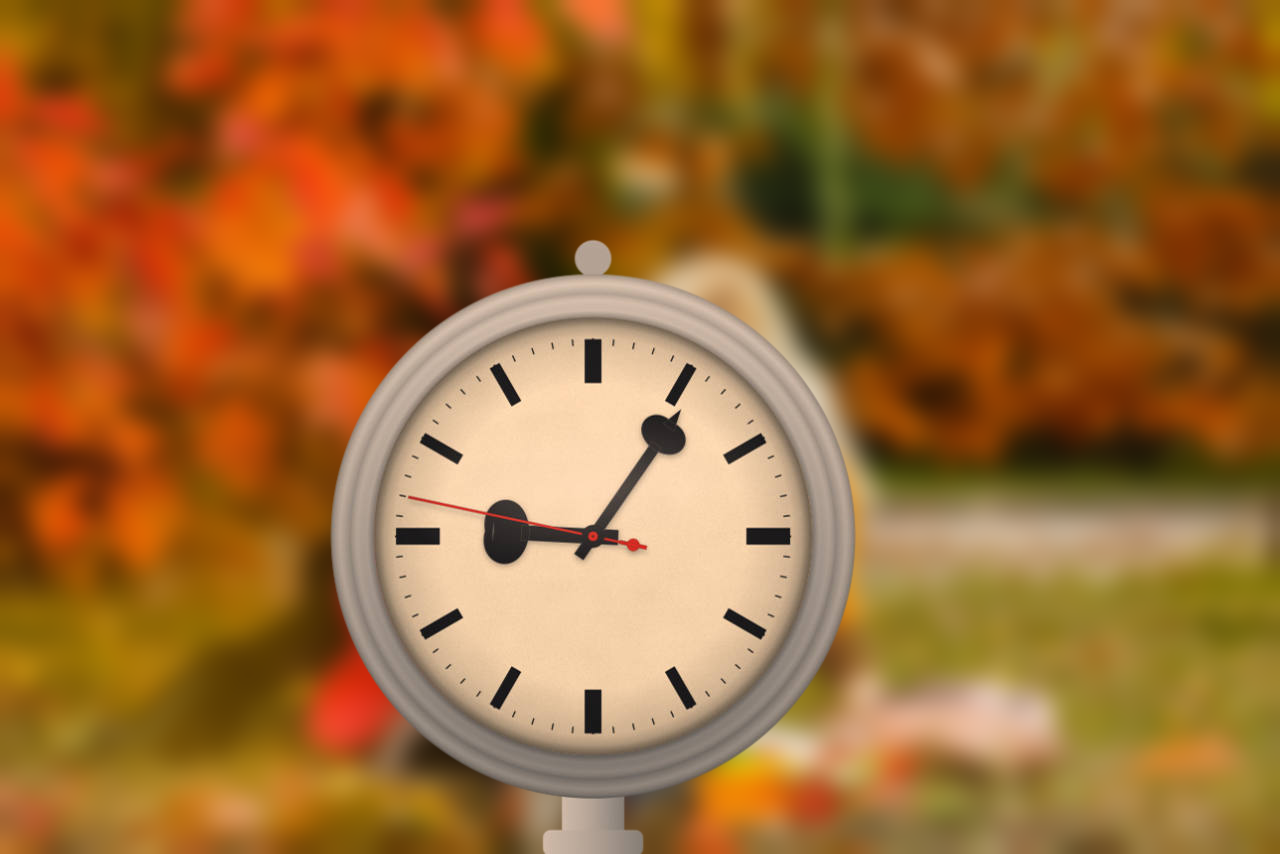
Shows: 9:05:47
